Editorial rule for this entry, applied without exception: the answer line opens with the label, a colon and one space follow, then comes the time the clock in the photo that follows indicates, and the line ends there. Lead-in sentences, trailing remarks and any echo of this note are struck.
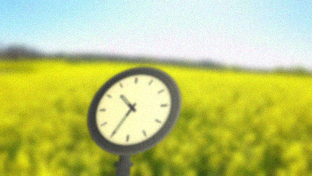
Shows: 10:35
